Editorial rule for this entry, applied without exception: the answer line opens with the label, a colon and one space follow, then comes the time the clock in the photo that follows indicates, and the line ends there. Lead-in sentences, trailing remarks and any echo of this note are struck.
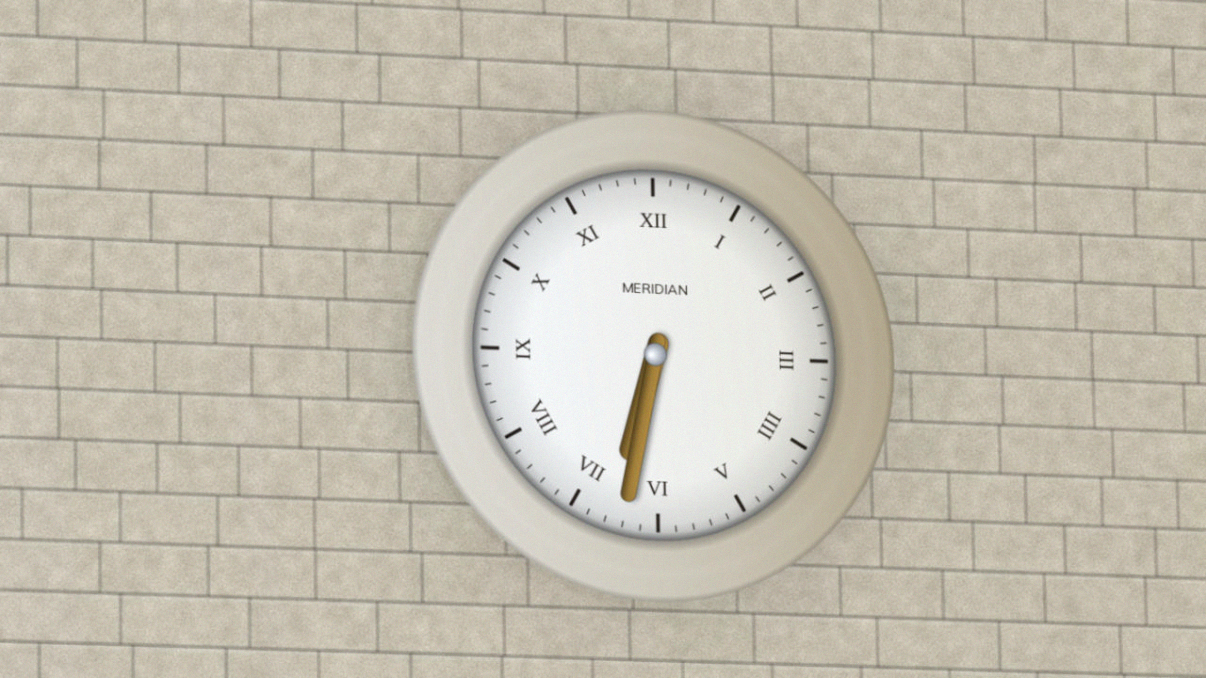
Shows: 6:32
